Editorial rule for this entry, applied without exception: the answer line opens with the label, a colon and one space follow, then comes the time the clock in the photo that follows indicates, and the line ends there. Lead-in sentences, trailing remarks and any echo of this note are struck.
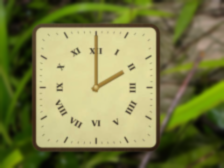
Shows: 2:00
